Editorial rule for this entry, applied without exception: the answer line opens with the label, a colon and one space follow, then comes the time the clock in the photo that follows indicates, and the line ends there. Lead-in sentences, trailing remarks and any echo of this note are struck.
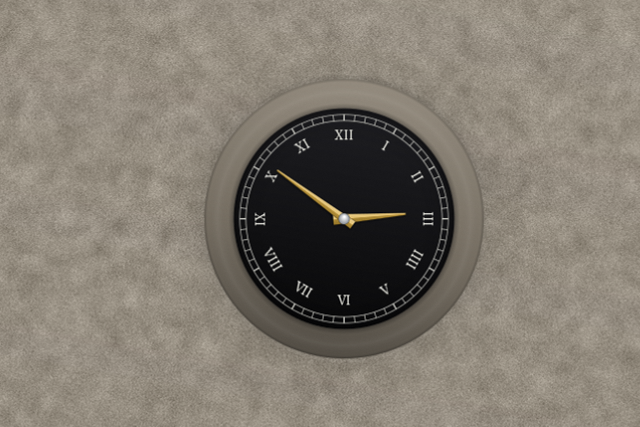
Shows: 2:51
